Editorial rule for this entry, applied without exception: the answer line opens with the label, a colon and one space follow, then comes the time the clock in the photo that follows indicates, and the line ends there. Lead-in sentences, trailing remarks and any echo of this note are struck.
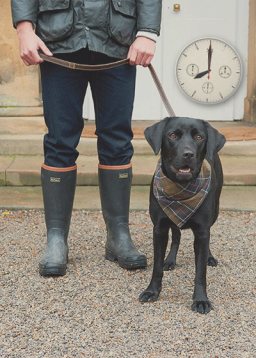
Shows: 8:00
